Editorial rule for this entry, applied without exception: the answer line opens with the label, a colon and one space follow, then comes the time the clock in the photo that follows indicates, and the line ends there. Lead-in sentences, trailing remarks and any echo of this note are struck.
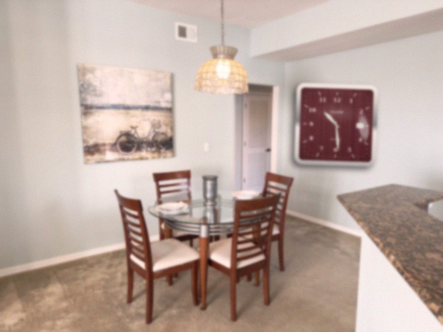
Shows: 10:29
